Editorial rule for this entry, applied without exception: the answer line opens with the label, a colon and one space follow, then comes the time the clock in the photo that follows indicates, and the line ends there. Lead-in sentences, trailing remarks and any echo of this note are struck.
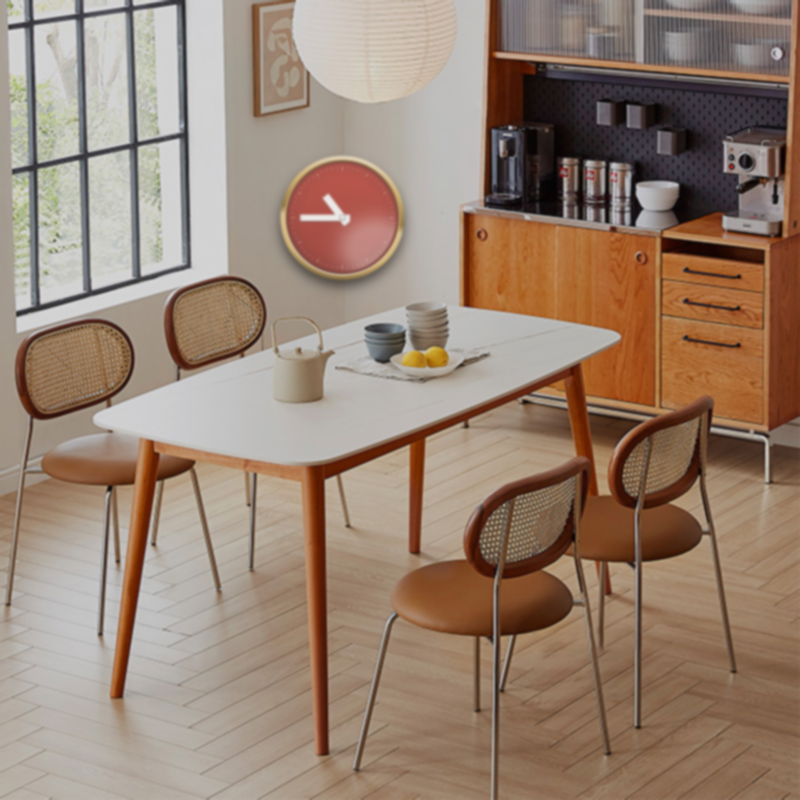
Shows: 10:45
